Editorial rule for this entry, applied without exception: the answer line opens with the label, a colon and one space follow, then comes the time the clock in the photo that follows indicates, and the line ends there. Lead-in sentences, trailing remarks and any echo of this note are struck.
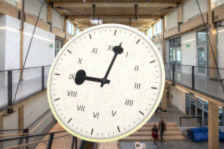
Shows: 9:02
